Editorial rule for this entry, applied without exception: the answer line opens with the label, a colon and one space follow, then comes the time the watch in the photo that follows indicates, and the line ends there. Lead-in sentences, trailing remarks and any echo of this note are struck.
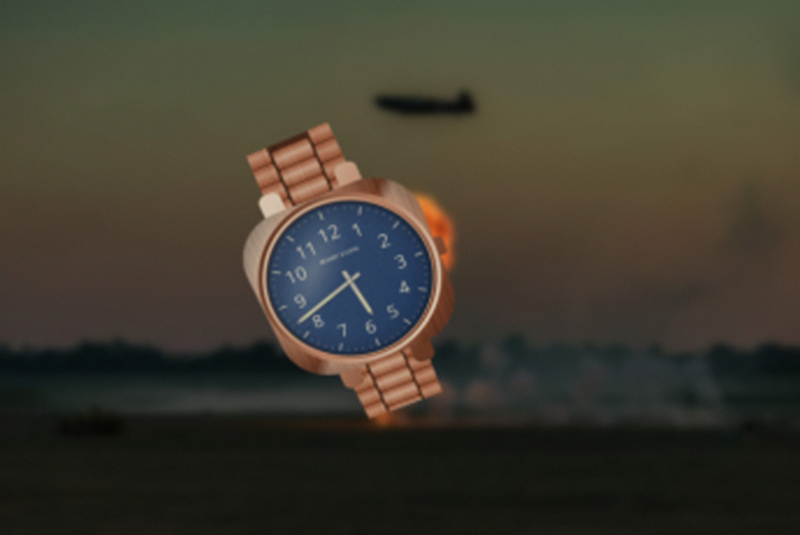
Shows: 5:42
